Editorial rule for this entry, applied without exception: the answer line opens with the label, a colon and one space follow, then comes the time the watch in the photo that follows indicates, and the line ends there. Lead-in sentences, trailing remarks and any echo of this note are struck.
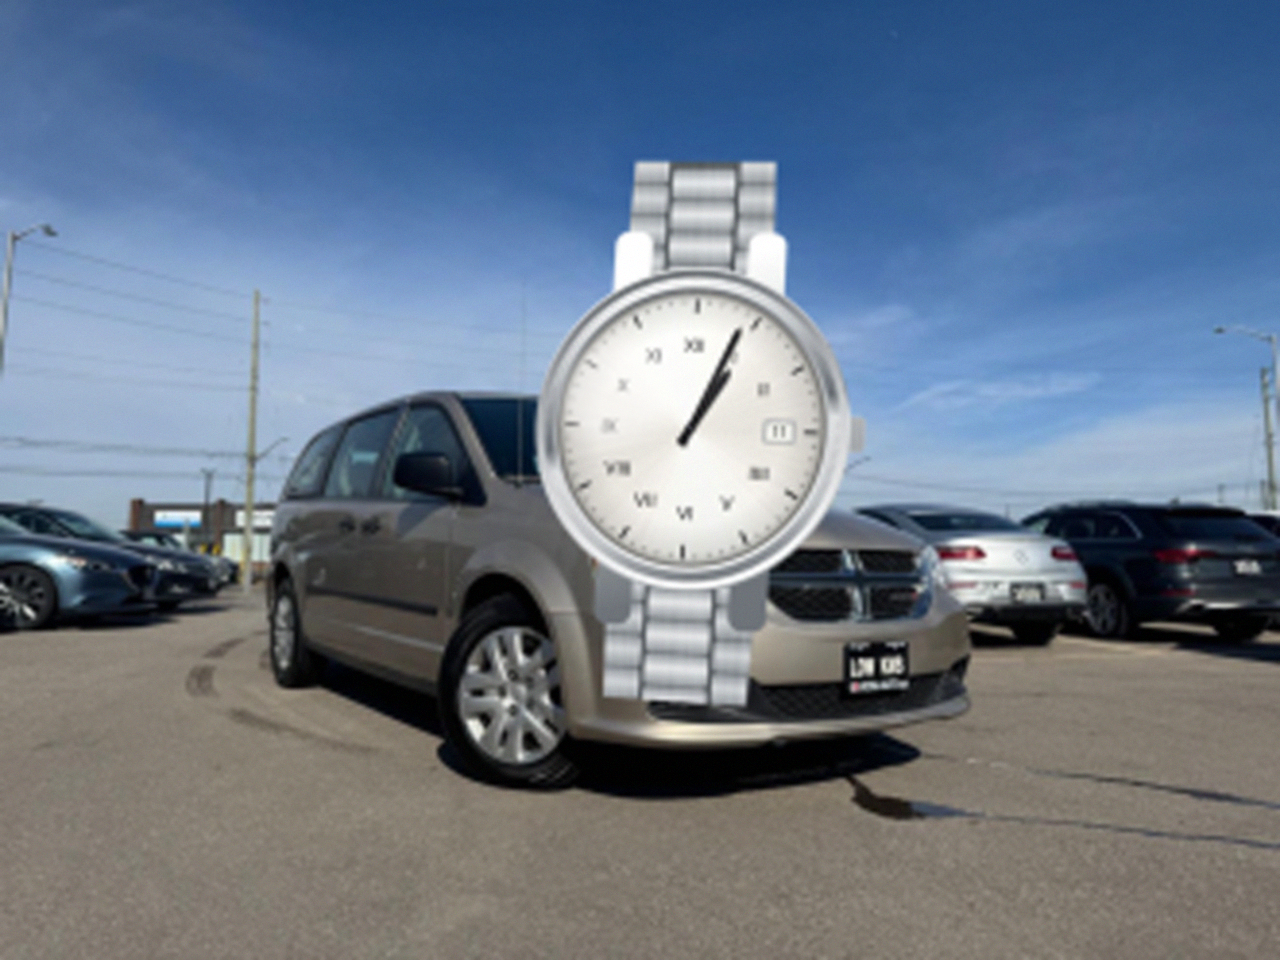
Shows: 1:04
